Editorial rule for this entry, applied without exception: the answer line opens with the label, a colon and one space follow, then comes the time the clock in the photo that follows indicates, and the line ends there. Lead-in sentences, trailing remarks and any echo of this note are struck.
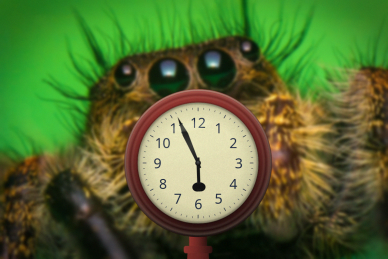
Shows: 5:56
